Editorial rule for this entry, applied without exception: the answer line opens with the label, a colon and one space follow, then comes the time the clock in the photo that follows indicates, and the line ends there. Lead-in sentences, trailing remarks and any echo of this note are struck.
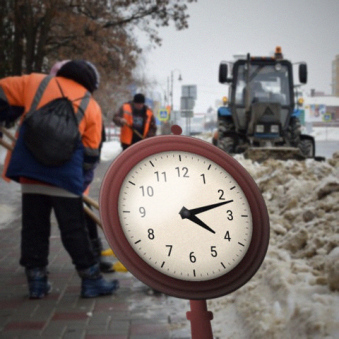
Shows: 4:12
